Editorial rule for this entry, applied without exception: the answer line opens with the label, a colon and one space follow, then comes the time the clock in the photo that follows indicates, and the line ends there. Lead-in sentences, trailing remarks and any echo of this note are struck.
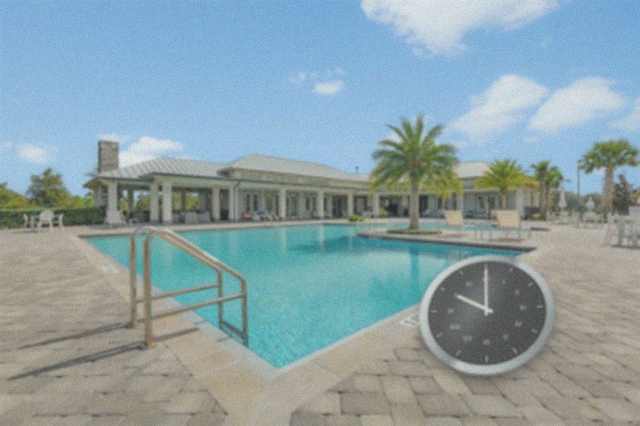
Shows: 10:00
